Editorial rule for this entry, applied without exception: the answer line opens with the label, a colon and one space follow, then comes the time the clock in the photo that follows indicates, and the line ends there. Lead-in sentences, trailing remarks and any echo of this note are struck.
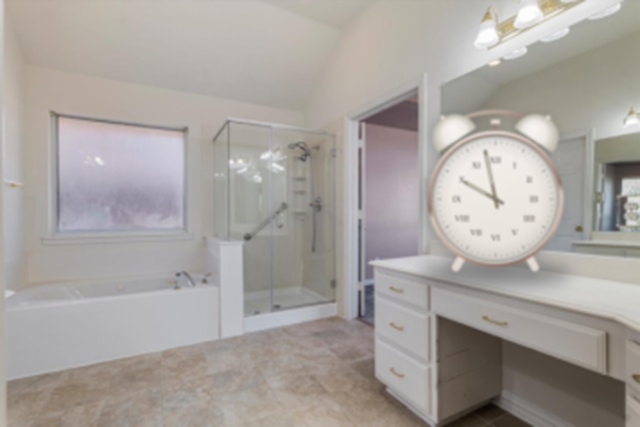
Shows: 9:58
